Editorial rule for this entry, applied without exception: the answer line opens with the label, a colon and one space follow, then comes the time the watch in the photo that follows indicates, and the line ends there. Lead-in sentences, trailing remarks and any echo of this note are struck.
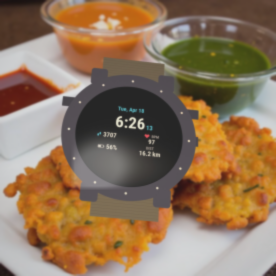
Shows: 6:26
